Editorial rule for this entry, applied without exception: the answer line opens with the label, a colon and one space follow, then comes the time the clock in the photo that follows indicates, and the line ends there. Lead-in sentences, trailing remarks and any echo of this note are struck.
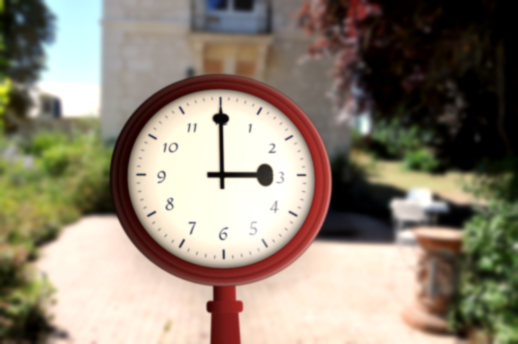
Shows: 3:00
